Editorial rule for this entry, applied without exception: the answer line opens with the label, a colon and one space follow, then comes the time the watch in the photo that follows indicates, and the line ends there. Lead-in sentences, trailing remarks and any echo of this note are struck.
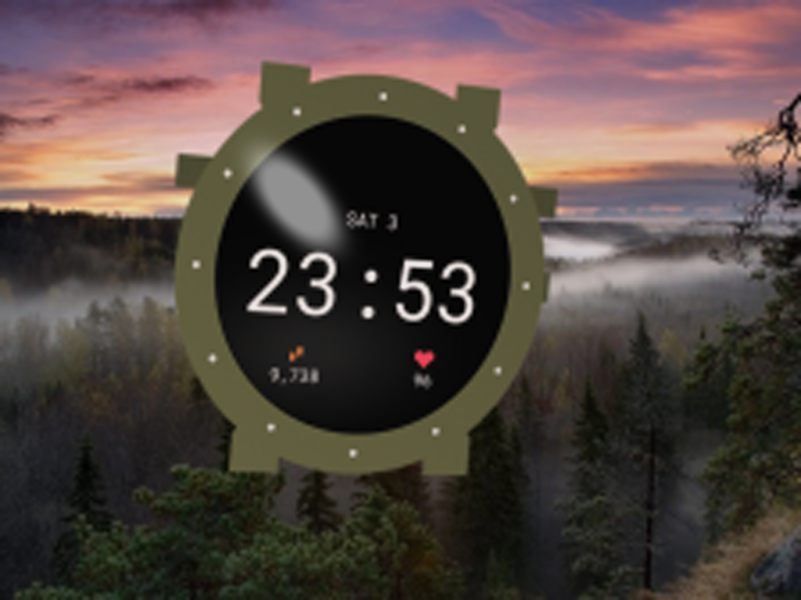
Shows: 23:53
